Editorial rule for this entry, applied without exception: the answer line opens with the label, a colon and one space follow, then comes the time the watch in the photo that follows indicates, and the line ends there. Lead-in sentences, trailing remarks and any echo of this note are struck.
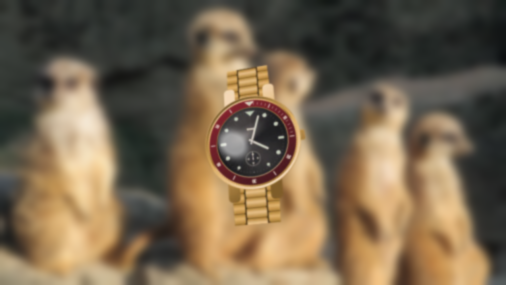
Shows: 4:03
